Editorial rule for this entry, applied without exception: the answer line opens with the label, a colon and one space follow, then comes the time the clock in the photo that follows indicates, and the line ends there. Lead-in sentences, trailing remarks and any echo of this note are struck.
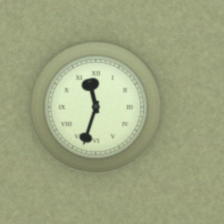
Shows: 11:33
